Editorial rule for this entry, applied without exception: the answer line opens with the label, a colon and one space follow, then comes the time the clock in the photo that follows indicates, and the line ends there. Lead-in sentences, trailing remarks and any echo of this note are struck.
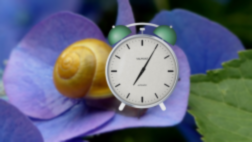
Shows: 7:05
